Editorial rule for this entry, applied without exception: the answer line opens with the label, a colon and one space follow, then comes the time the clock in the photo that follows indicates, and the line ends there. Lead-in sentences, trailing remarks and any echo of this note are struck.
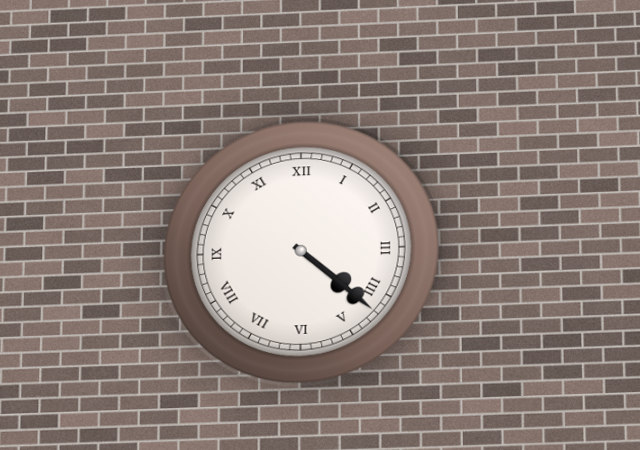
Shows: 4:22
